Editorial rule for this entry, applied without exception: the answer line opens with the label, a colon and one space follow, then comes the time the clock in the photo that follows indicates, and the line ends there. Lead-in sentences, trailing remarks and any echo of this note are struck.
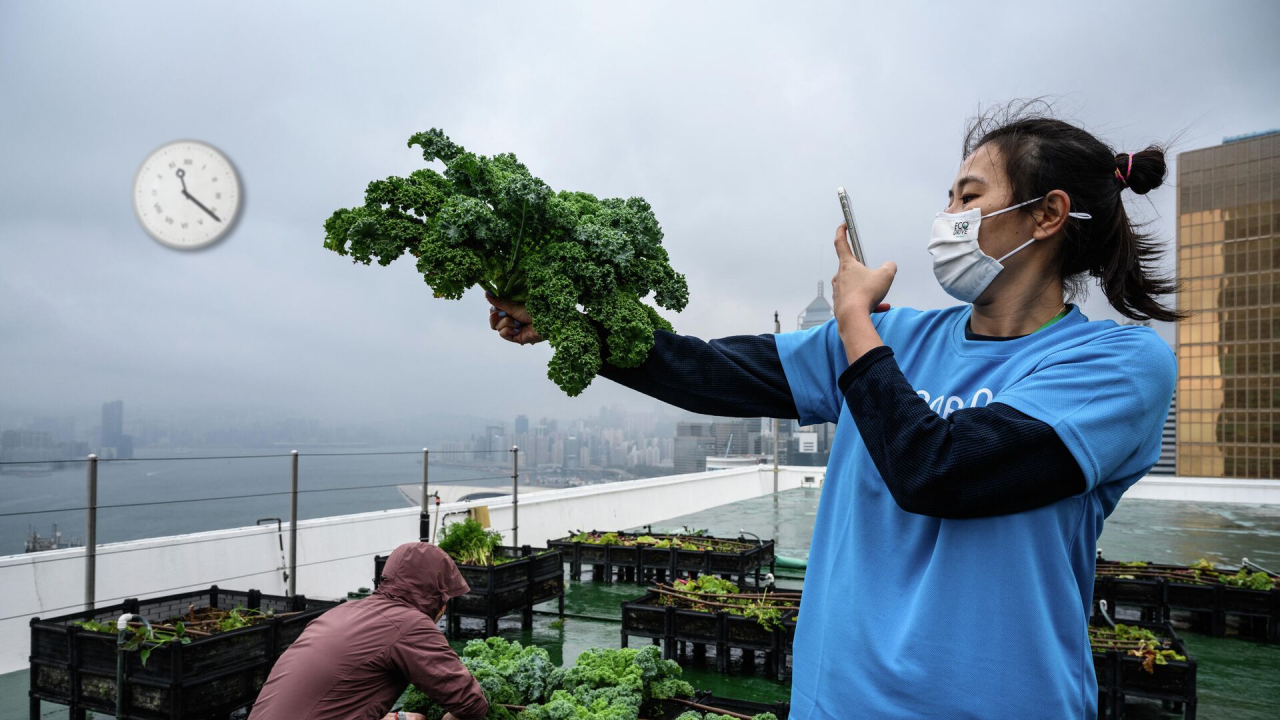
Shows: 11:21
